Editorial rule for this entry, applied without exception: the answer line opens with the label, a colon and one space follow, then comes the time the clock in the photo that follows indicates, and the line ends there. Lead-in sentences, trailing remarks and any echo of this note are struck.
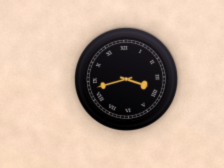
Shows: 3:43
